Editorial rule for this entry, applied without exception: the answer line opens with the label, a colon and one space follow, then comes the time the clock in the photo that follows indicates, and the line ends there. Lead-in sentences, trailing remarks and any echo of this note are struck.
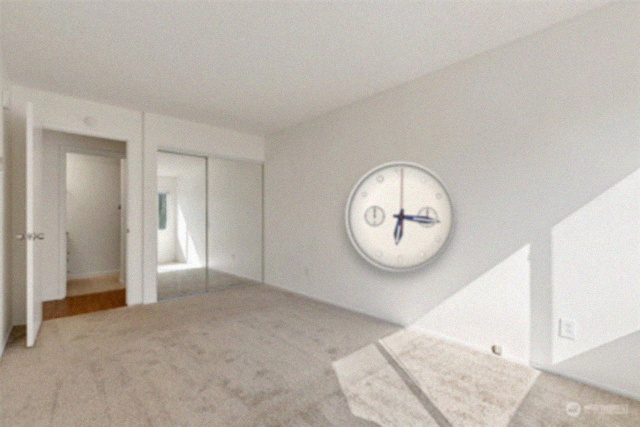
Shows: 6:16
